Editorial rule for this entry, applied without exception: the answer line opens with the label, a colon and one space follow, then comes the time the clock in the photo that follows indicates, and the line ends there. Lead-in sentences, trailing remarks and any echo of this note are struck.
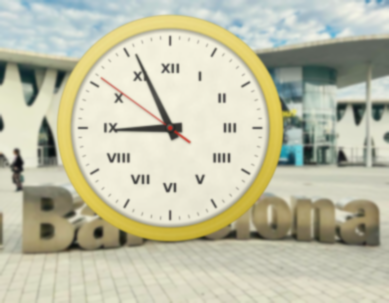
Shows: 8:55:51
